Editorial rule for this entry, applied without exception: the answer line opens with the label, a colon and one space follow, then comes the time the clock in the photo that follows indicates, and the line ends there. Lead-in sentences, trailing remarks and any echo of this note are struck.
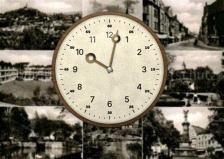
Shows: 10:02
